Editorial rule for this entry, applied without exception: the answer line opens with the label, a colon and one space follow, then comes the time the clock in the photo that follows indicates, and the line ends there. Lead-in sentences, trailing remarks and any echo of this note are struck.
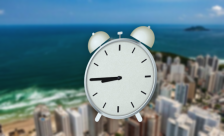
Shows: 8:45
